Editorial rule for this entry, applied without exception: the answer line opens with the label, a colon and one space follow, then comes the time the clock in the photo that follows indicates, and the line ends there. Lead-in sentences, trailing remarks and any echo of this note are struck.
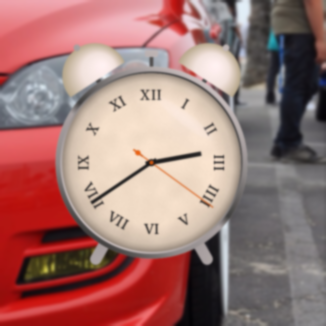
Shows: 2:39:21
